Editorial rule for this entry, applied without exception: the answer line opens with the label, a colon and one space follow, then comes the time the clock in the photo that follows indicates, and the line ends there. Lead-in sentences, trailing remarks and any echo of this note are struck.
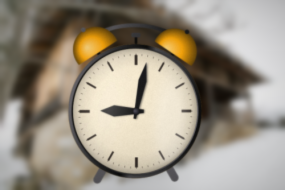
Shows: 9:02
